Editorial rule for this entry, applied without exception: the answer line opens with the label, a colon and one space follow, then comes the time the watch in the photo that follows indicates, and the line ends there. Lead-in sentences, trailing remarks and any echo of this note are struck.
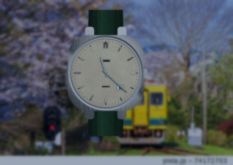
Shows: 11:22
